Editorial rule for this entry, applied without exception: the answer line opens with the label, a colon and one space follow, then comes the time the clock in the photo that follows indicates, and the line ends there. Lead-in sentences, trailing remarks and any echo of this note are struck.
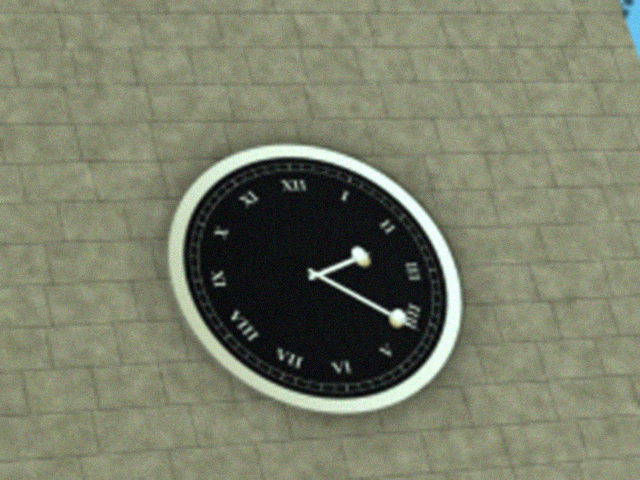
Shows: 2:21
